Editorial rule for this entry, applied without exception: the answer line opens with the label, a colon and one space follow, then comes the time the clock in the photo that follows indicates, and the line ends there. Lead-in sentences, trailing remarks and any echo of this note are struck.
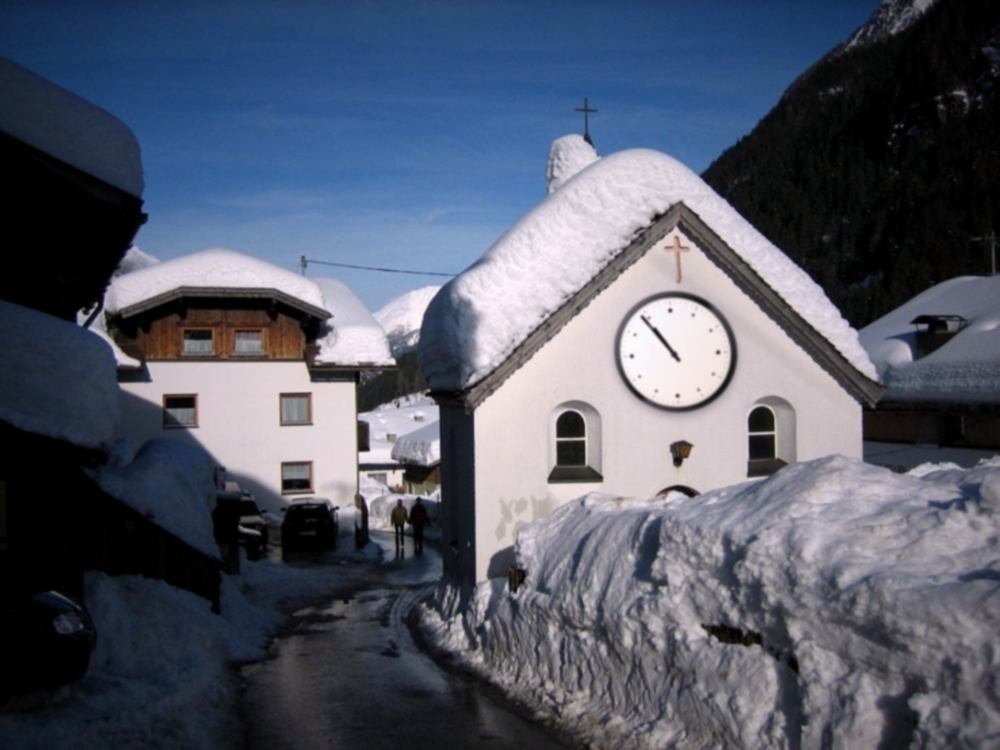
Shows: 10:54
